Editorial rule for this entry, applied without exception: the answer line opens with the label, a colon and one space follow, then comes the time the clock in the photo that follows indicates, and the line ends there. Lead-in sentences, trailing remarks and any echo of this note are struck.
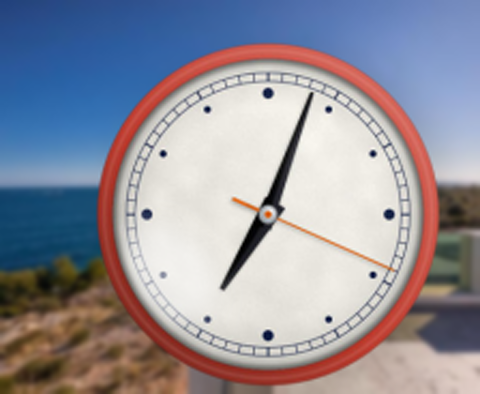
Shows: 7:03:19
